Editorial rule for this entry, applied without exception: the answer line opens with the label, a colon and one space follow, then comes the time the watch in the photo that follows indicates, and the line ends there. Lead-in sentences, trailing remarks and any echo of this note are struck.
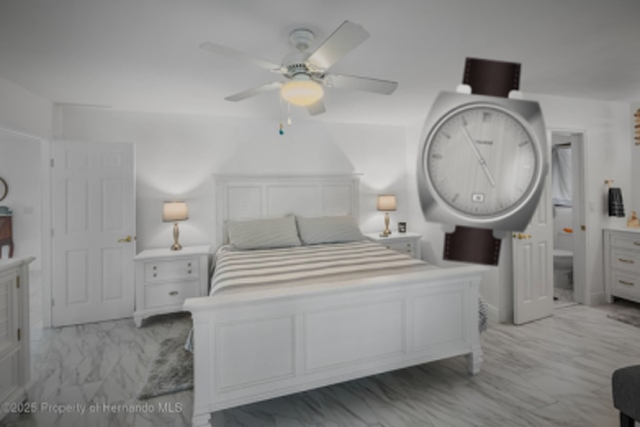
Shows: 4:54
